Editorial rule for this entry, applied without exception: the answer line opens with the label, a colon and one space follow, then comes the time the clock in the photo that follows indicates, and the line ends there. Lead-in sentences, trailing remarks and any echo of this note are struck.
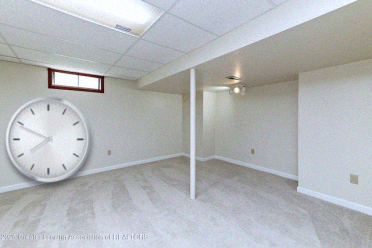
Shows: 7:49
